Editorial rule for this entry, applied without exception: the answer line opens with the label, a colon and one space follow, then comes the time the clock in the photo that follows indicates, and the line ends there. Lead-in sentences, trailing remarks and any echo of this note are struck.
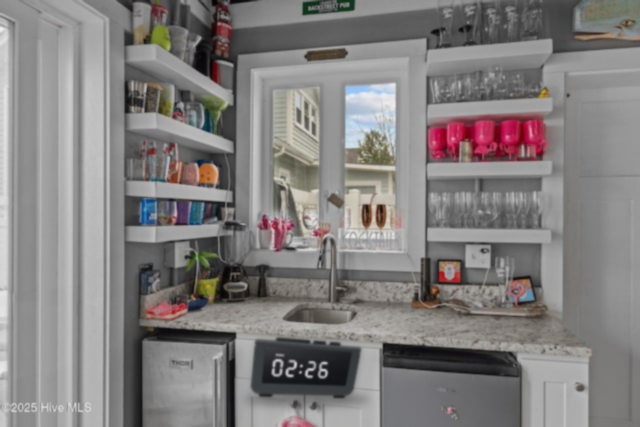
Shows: 2:26
